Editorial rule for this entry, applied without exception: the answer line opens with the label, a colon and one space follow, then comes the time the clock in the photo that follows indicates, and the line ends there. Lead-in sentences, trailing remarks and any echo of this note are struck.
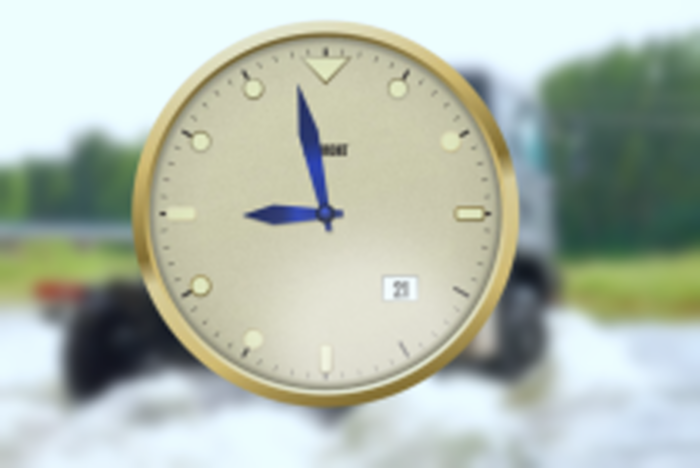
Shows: 8:58
